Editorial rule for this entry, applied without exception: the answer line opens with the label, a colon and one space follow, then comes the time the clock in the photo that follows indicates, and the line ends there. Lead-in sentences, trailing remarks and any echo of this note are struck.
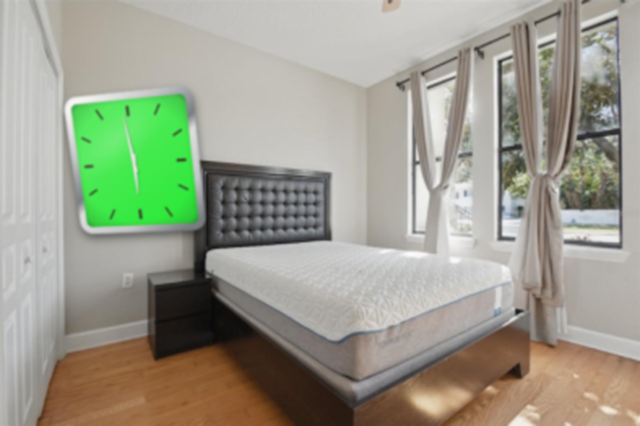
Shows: 5:59
